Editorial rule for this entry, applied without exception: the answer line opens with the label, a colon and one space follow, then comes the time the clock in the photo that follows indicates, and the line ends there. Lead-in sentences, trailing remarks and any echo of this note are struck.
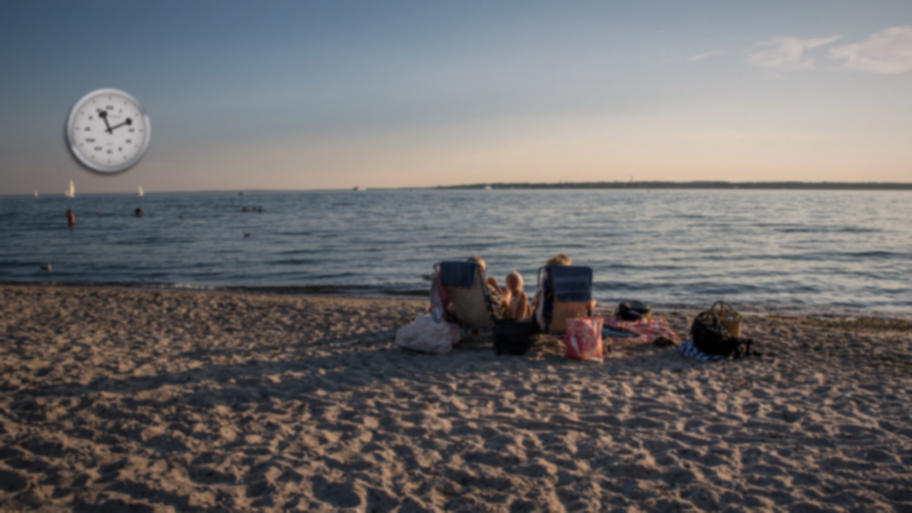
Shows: 11:11
